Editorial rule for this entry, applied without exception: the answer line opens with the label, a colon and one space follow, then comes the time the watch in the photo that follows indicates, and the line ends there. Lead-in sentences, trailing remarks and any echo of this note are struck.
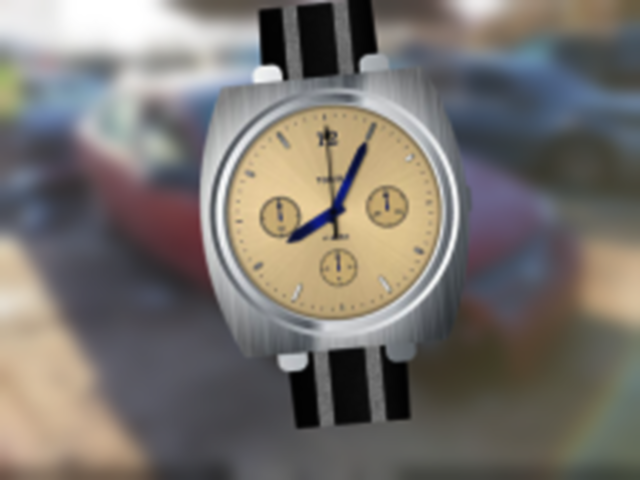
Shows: 8:05
